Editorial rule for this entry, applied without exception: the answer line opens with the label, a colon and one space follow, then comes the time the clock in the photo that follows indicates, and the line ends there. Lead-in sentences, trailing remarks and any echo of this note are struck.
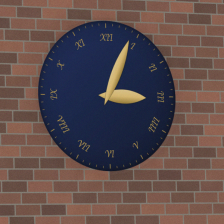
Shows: 3:04
